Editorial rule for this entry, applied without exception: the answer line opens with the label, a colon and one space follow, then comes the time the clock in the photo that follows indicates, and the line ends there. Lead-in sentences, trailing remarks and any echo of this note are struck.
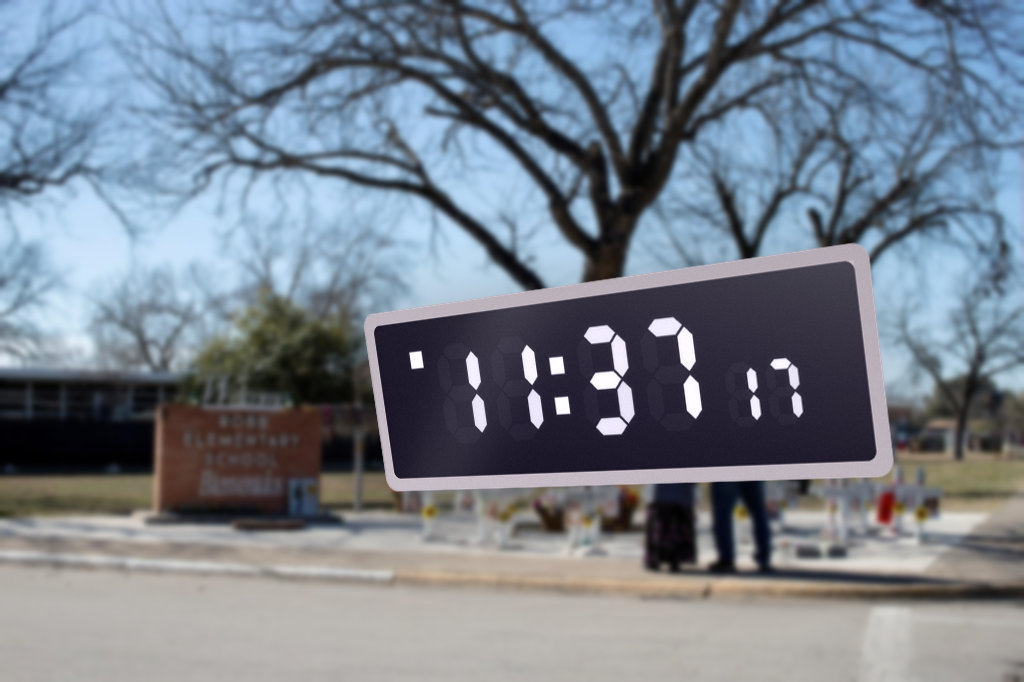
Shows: 11:37:17
